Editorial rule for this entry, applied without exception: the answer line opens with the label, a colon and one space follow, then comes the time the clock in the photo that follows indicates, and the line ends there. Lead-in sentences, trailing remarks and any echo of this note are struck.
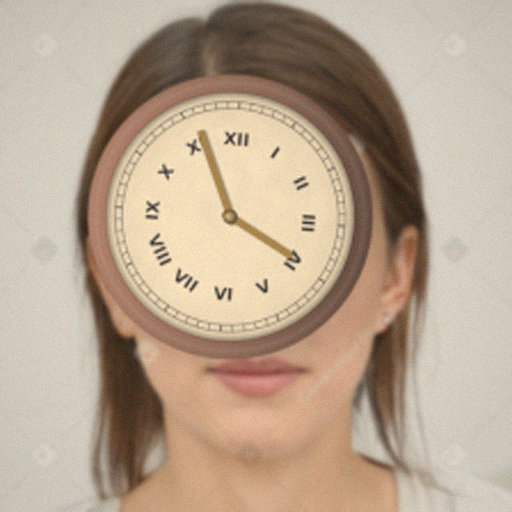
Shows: 3:56
